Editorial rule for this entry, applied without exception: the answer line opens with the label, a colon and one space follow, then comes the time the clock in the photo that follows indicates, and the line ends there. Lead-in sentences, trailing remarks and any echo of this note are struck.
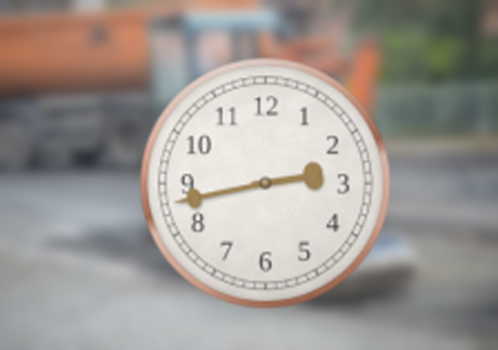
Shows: 2:43
